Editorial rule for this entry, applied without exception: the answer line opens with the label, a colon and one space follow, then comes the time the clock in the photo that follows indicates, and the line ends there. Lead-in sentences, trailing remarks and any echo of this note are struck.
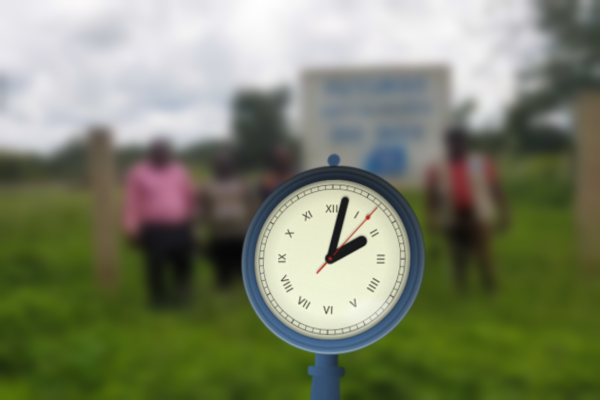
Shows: 2:02:07
